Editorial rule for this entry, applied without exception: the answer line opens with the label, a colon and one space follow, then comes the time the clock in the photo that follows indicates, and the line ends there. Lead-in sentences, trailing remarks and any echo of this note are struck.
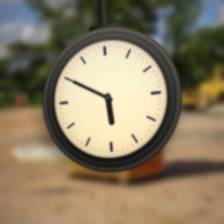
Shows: 5:50
